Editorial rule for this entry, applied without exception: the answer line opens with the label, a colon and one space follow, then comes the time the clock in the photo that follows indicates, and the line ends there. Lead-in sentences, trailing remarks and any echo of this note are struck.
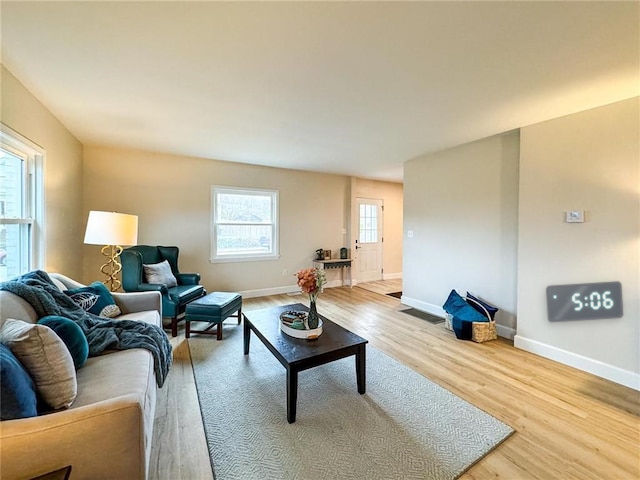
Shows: 5:06
